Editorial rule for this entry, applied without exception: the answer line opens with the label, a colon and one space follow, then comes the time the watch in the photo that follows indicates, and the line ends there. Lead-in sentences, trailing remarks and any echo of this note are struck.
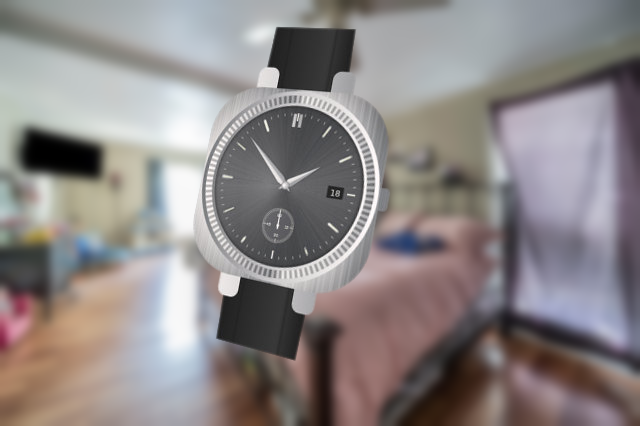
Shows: 1:52
